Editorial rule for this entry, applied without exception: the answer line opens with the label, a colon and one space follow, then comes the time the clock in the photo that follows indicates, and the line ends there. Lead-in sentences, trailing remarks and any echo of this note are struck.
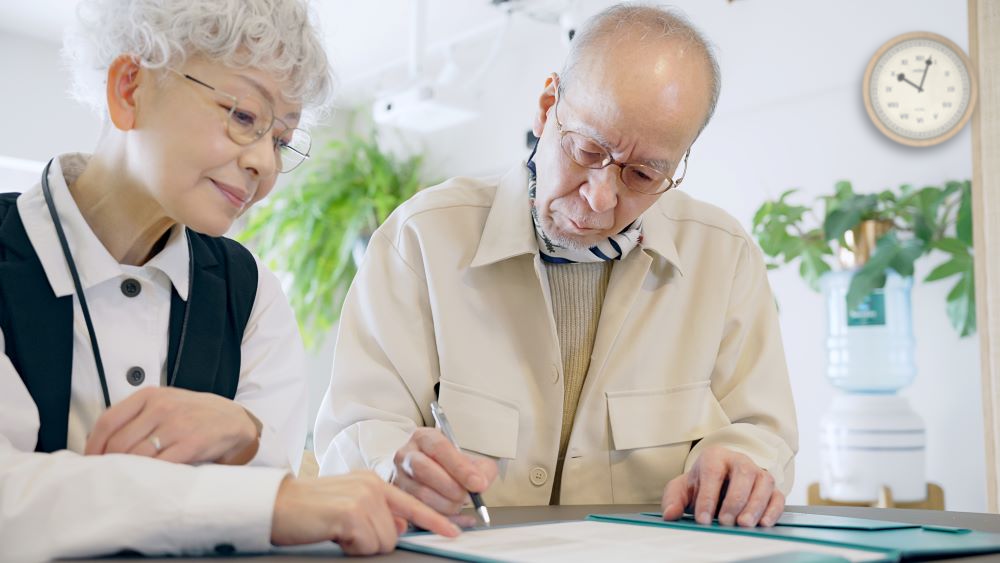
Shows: 10:03
